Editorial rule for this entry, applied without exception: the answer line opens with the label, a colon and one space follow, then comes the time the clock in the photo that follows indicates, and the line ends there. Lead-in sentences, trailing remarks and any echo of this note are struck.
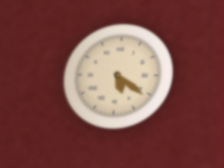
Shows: 5:21
